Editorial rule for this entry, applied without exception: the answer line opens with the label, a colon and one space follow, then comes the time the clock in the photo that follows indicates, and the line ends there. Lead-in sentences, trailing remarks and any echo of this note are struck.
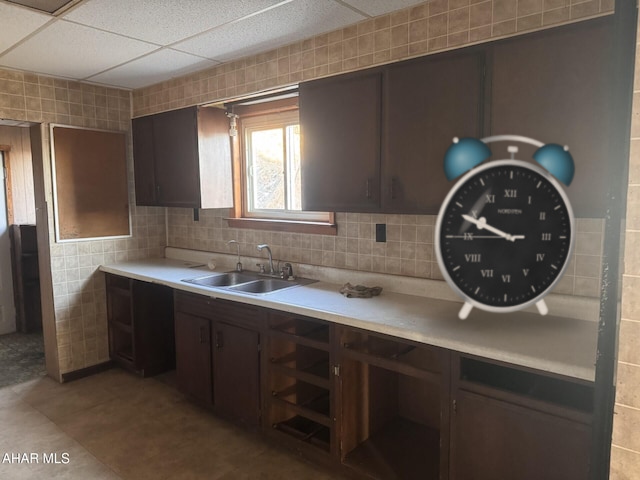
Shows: 9:48:45
